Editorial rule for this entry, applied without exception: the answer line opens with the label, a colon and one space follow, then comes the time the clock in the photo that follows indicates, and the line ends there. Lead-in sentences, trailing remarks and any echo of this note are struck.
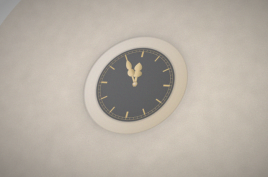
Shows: 11:55
